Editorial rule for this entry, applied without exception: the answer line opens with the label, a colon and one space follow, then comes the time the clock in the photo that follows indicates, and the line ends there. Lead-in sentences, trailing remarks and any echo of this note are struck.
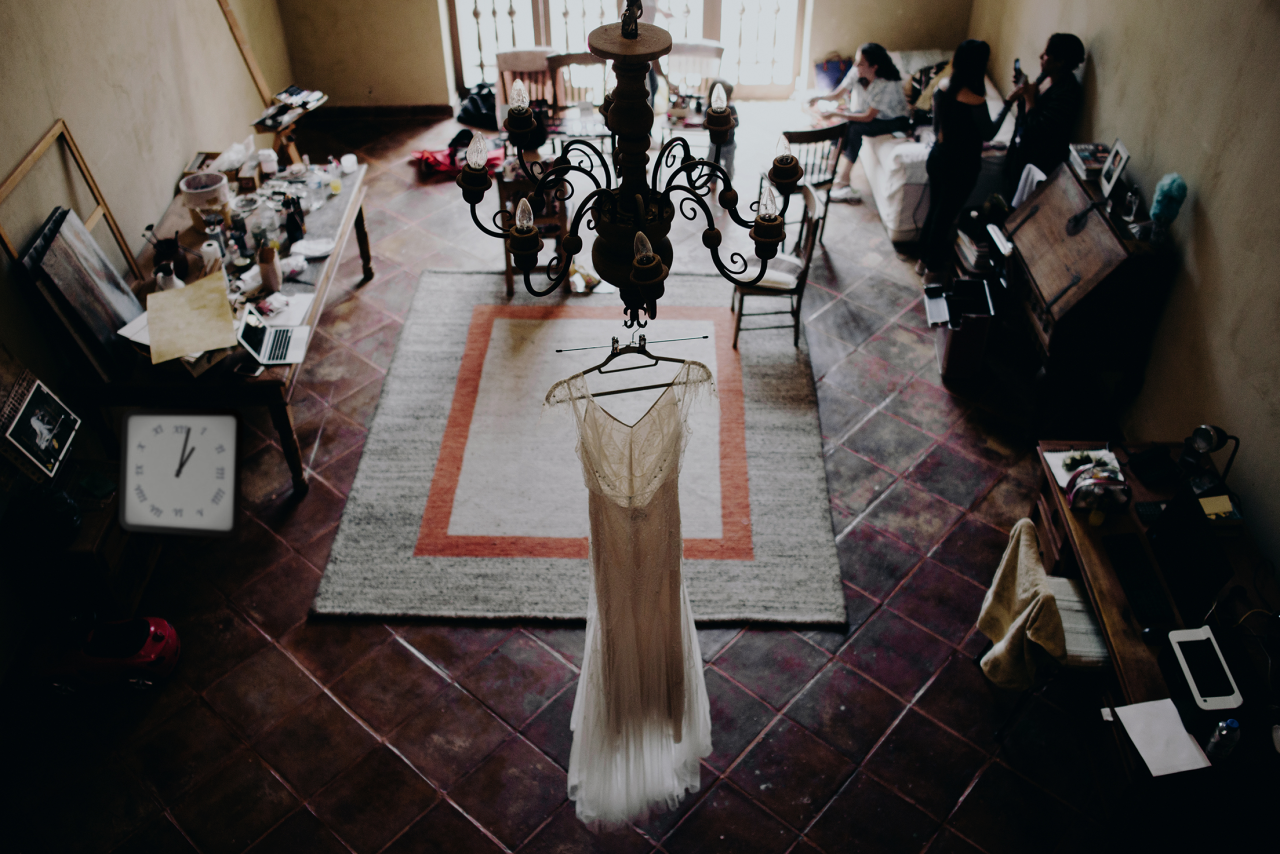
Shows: 1:02
